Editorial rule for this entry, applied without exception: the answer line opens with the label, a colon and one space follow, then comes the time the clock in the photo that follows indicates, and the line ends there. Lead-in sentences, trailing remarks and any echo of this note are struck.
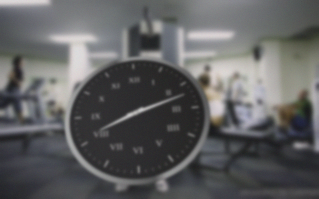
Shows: 8:12
